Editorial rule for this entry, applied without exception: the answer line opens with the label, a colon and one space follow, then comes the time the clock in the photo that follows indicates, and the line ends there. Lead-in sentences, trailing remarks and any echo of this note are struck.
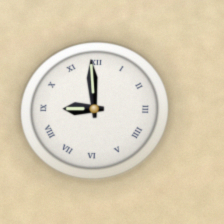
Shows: 8:59
